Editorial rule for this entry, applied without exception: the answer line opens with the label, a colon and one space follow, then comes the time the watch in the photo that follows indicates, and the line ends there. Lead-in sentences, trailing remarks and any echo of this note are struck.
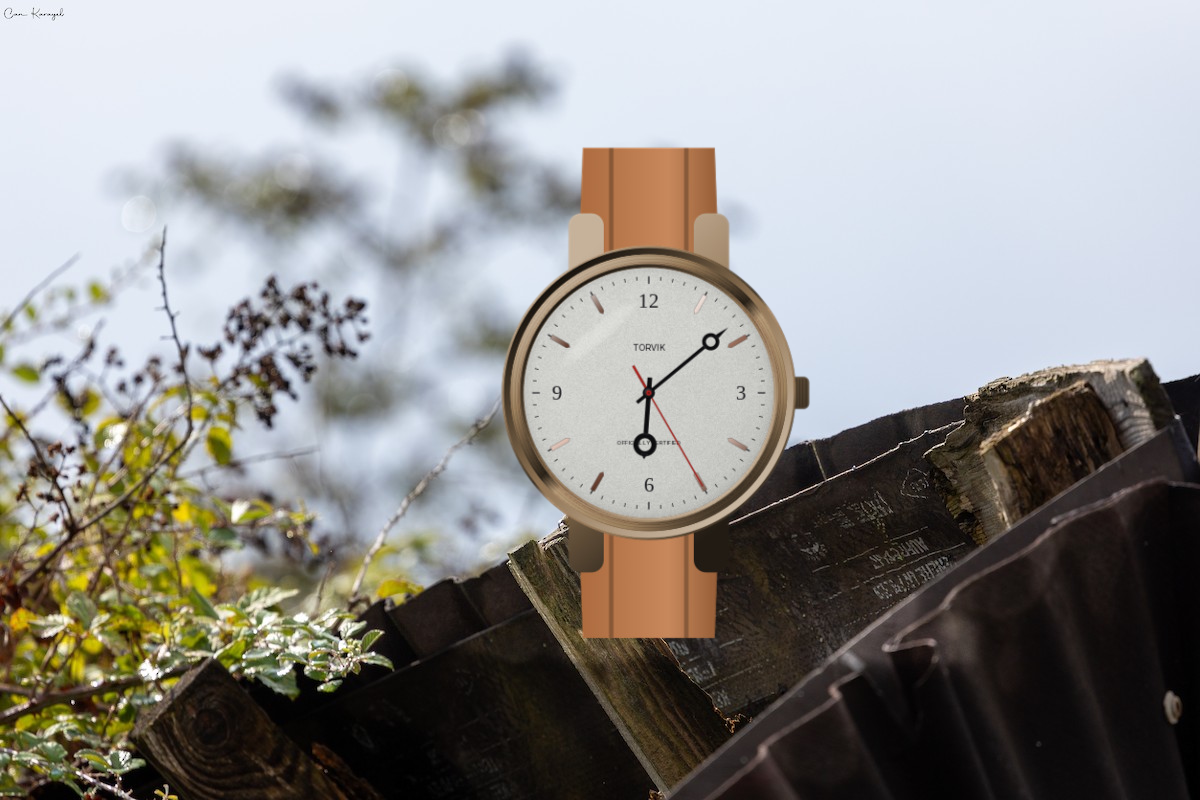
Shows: 6:08:25
